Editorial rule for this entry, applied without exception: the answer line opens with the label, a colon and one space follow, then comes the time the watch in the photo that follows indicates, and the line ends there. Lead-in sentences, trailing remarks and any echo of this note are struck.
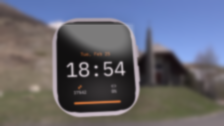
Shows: 18:54
